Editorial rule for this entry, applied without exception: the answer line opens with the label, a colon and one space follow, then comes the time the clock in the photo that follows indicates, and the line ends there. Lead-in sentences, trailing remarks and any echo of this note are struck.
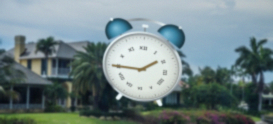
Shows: 1:45
